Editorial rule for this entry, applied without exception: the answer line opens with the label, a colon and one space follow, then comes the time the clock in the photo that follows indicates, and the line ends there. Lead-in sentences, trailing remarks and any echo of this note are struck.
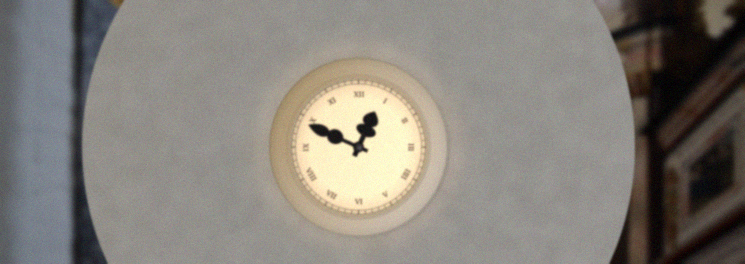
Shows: 12:49
